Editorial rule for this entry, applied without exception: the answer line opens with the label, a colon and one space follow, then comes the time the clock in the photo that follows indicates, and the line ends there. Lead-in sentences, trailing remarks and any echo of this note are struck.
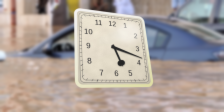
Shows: 5:18
